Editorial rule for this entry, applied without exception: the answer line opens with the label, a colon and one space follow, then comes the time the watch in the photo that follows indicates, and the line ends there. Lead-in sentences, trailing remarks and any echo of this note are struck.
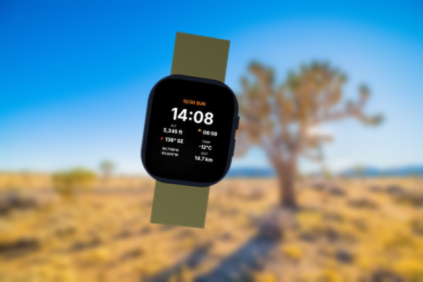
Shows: 14:08
